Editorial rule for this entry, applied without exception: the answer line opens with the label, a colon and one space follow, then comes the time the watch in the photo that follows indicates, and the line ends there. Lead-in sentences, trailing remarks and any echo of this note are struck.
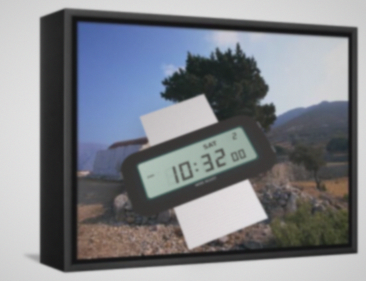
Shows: 10:32
